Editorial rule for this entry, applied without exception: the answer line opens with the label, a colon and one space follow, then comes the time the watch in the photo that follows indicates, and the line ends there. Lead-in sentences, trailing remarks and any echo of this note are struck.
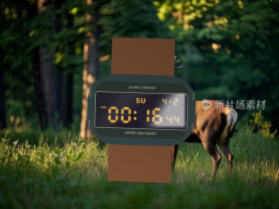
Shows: 0:16:44
